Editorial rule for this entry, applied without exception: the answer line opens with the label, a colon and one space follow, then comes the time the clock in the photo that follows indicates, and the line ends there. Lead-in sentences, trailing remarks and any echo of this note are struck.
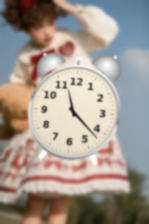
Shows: 11:22
